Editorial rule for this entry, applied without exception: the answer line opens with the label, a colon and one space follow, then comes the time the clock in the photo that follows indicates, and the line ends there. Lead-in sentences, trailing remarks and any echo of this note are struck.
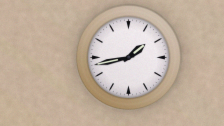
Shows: 1:43
